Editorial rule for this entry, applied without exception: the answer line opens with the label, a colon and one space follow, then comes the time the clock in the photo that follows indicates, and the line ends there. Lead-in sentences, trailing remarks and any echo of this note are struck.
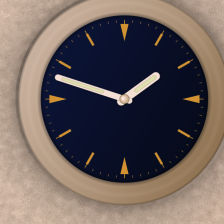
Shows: 1:48
